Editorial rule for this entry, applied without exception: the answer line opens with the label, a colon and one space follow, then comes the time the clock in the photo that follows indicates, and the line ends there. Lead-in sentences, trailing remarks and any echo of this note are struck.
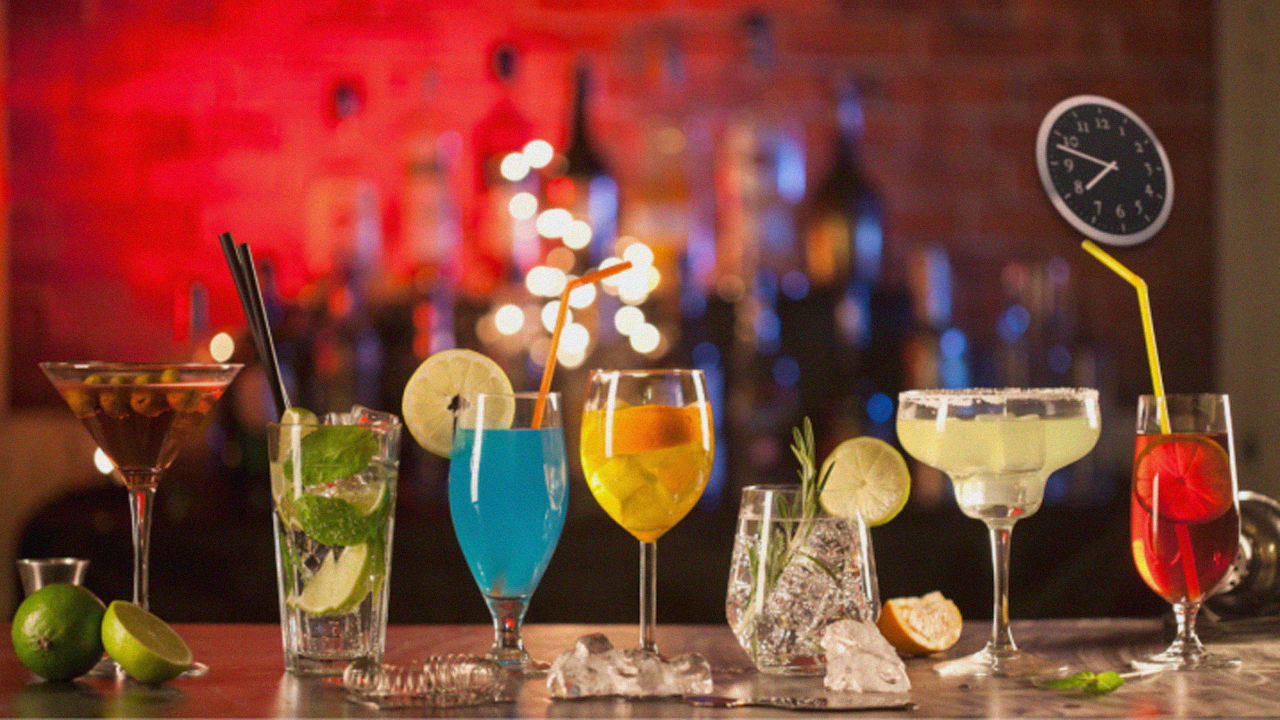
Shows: 7:48
